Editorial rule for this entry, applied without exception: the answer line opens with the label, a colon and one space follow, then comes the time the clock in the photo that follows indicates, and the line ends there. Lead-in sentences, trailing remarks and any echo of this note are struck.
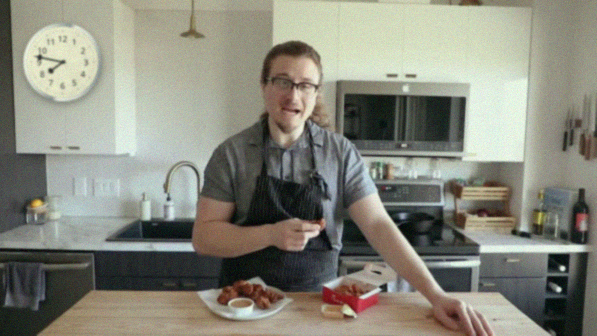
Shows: 7:47
